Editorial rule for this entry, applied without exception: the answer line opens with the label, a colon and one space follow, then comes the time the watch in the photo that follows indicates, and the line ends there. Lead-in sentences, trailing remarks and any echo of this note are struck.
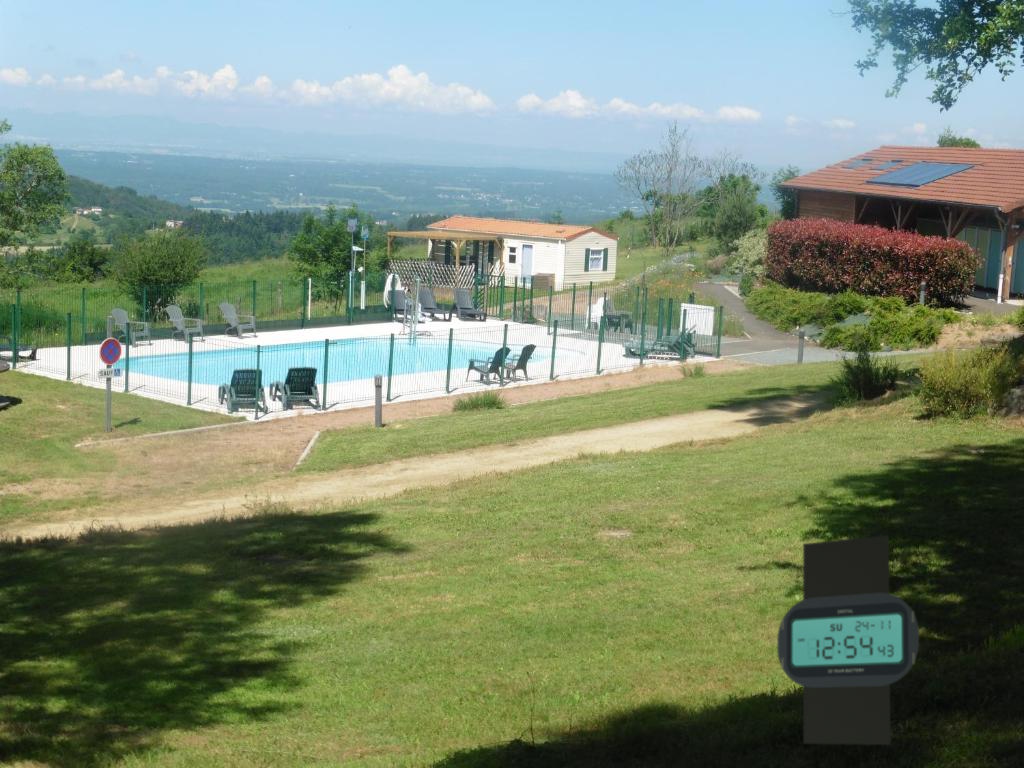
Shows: 12:54:43
